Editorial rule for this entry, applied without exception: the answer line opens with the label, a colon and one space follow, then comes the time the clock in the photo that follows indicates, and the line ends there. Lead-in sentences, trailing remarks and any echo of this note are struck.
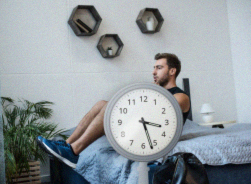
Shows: 3:27
